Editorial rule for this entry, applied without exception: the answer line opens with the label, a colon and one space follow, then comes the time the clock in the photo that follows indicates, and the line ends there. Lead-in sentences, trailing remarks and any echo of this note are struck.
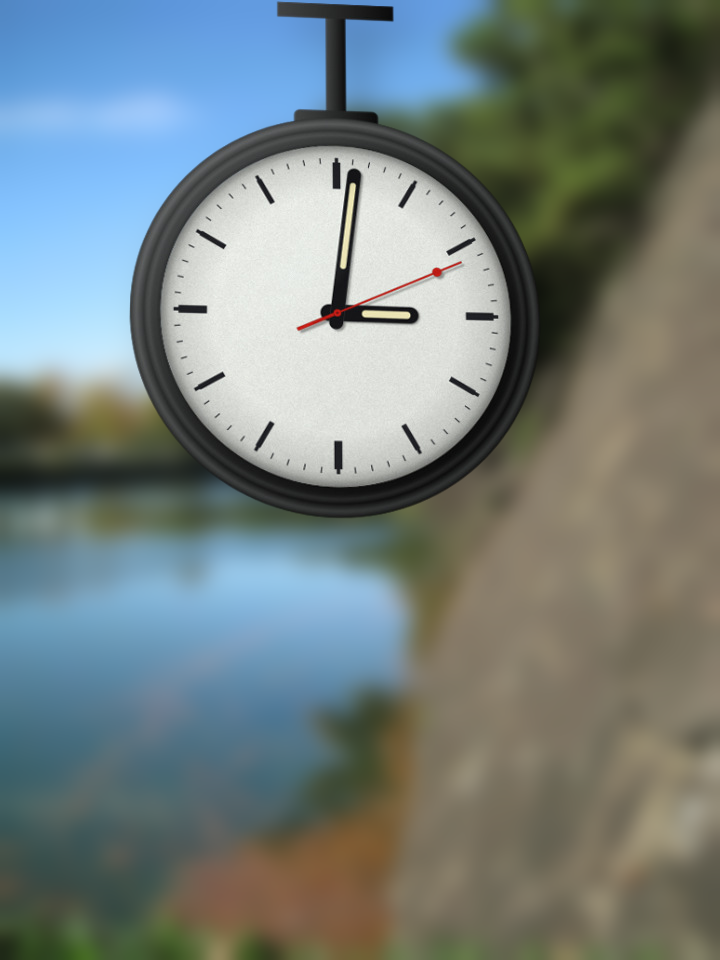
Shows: 3:01:11
